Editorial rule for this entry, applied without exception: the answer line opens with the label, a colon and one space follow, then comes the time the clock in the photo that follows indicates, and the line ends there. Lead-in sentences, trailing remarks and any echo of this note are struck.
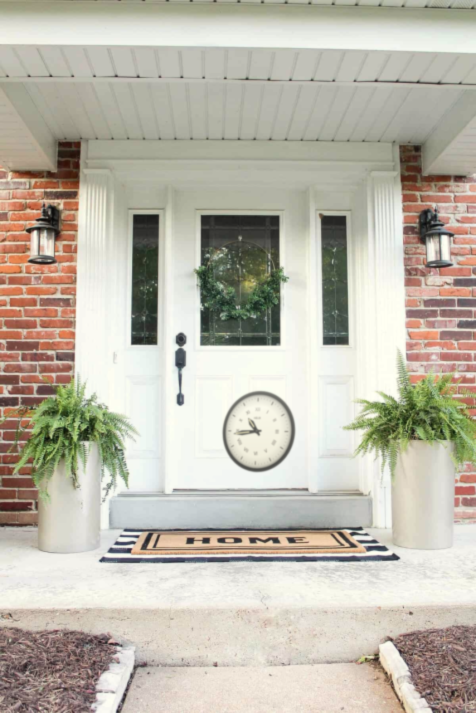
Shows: 10:44
